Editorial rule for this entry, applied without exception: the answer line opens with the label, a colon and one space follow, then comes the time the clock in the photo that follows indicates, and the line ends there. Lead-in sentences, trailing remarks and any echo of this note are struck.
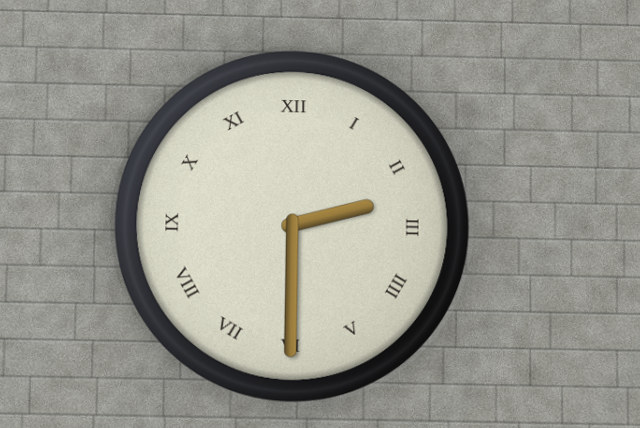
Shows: 2:30
